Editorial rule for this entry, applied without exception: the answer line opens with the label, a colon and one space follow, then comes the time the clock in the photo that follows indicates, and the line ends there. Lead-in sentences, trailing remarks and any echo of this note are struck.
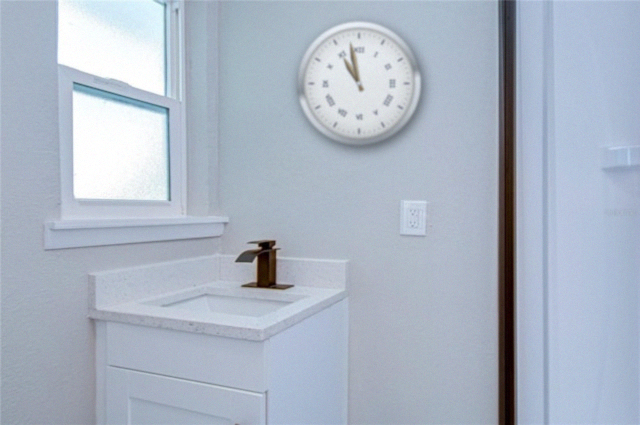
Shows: 10:58
